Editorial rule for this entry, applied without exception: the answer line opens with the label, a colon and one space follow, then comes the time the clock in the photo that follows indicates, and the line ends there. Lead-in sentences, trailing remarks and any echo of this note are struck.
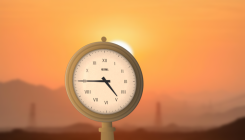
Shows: 4:45
